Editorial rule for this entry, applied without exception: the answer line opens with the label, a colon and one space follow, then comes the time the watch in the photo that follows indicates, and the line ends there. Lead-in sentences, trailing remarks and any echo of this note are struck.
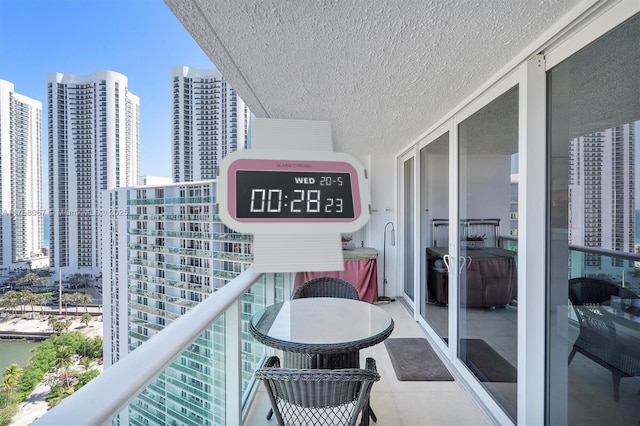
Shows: 0:28:23
